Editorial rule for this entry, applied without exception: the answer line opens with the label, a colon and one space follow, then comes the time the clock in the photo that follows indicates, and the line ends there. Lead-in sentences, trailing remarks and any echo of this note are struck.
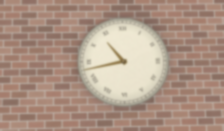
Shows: 10:43
